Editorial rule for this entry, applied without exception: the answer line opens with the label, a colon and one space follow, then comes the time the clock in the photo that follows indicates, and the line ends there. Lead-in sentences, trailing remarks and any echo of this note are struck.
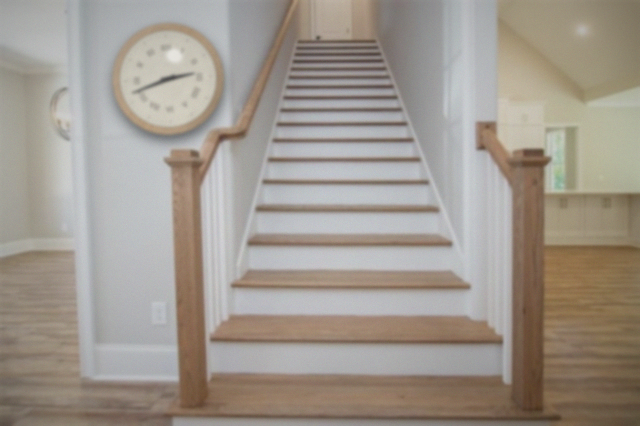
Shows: 2:42
